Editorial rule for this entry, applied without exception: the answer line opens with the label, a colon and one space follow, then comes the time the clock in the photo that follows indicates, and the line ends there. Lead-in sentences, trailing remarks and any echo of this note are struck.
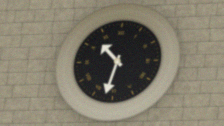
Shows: 10:32
